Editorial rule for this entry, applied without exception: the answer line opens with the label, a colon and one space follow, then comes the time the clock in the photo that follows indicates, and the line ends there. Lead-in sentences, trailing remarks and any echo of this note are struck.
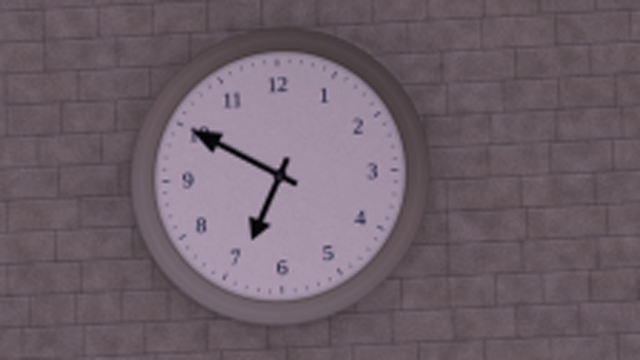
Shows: 6:50
